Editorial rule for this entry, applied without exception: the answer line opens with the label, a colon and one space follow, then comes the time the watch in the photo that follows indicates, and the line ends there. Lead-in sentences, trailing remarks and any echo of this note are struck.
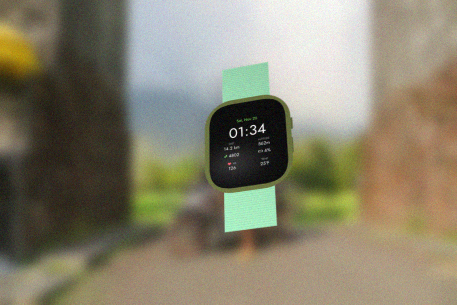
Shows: 1:34
